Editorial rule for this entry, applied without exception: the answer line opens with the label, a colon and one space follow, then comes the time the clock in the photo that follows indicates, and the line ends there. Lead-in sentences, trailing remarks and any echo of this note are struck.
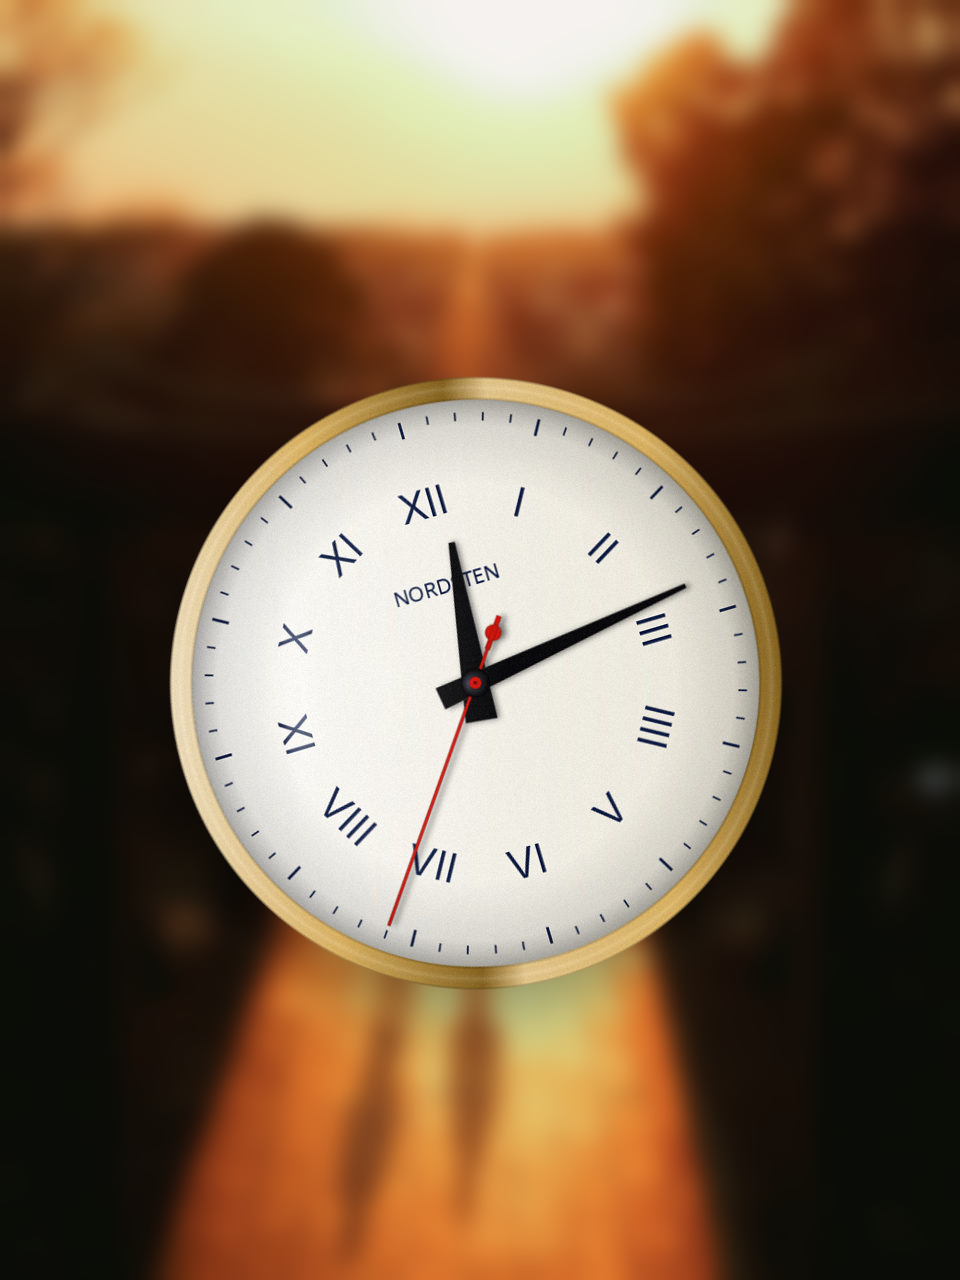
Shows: 12:13:36
